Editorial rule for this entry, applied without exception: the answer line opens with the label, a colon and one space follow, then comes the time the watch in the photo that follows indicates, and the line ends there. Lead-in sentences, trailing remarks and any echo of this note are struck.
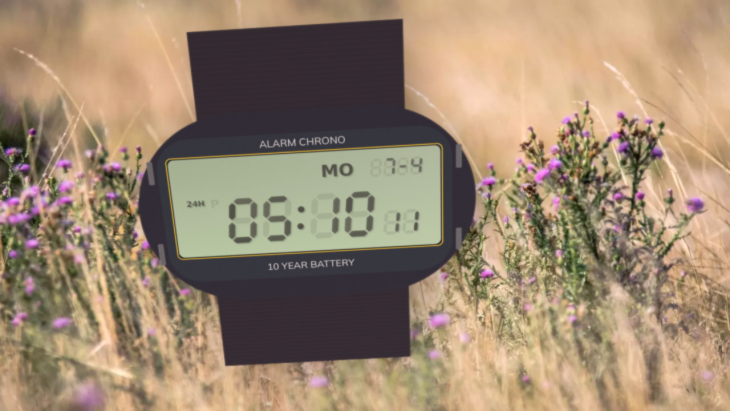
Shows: 5:10:11
